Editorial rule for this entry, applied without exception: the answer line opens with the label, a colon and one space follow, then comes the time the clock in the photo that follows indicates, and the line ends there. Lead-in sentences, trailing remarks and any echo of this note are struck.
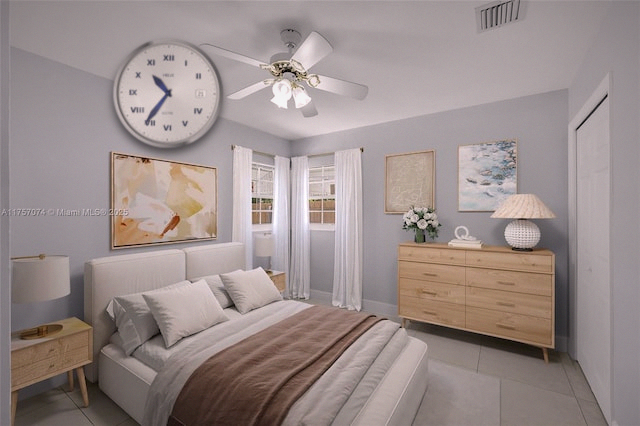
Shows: 10:36
